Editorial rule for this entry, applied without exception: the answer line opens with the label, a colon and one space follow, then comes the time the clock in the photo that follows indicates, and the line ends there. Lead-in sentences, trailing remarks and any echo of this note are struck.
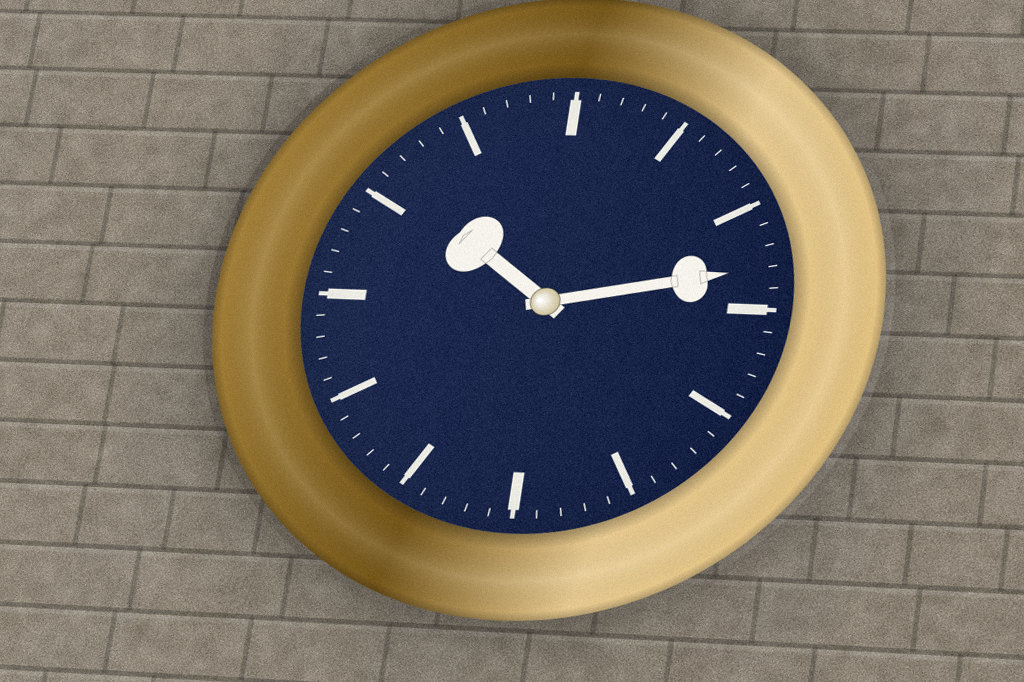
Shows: 10:13
